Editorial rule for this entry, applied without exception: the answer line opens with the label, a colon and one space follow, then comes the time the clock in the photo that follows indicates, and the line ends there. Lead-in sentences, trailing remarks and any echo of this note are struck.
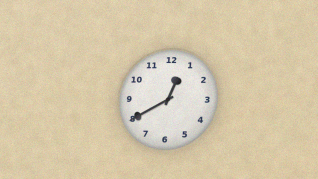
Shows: 12:40
